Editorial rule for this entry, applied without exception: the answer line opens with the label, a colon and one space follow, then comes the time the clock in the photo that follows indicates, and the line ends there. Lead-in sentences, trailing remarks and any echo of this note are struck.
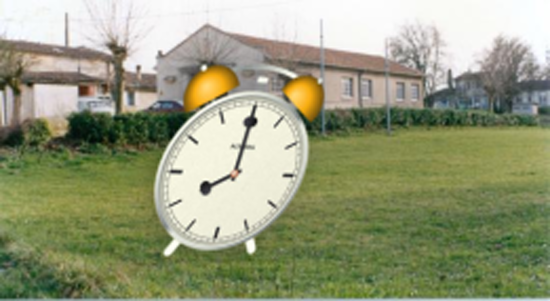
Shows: 8:00
